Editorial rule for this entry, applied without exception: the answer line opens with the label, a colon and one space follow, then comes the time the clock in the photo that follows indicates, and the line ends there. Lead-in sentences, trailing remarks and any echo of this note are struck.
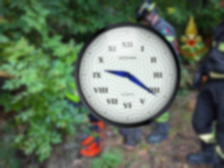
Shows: 9:21
